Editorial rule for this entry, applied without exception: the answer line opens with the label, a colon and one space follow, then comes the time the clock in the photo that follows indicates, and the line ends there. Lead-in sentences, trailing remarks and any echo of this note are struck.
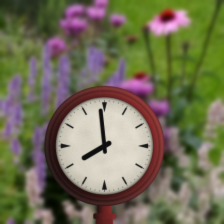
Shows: 7:59
